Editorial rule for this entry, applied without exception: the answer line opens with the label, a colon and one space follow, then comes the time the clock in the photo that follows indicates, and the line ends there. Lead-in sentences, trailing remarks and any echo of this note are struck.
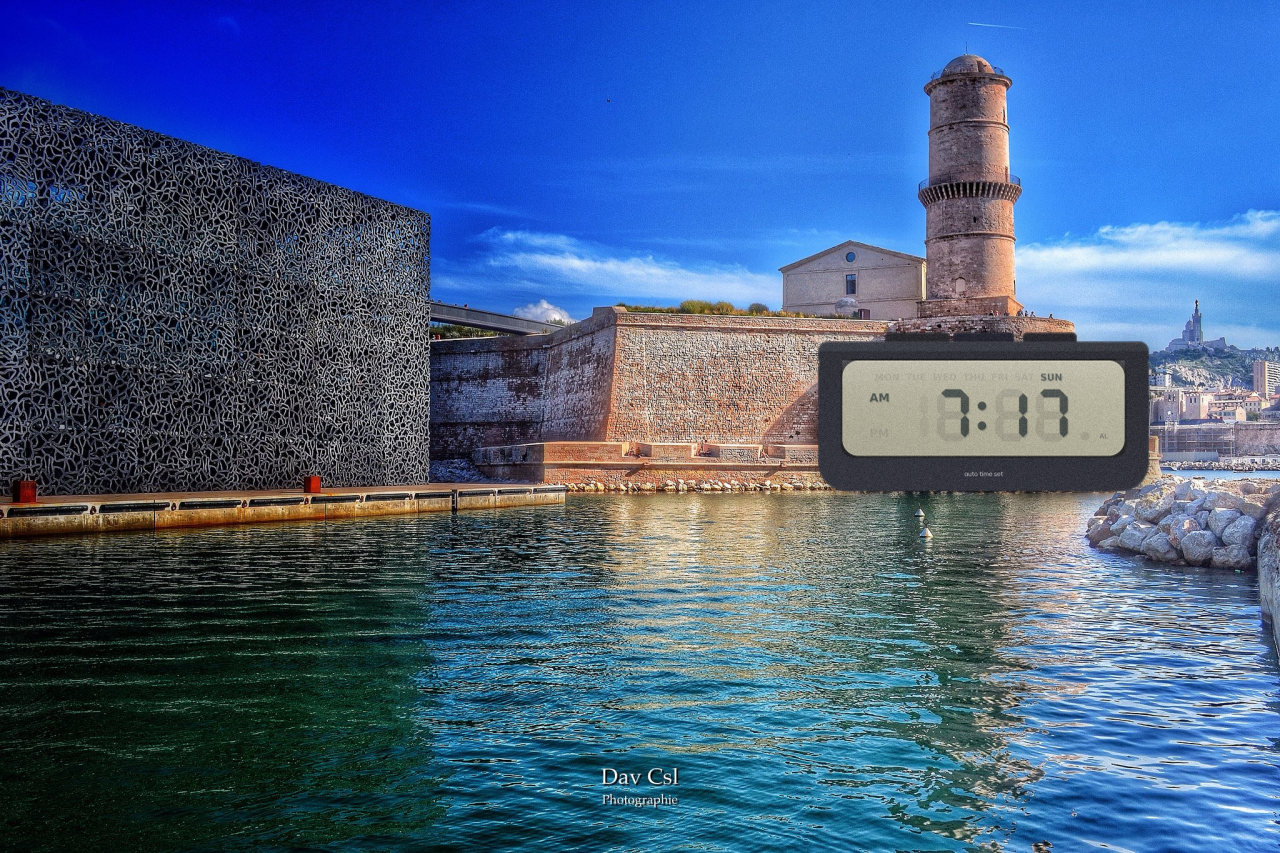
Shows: 7:17
